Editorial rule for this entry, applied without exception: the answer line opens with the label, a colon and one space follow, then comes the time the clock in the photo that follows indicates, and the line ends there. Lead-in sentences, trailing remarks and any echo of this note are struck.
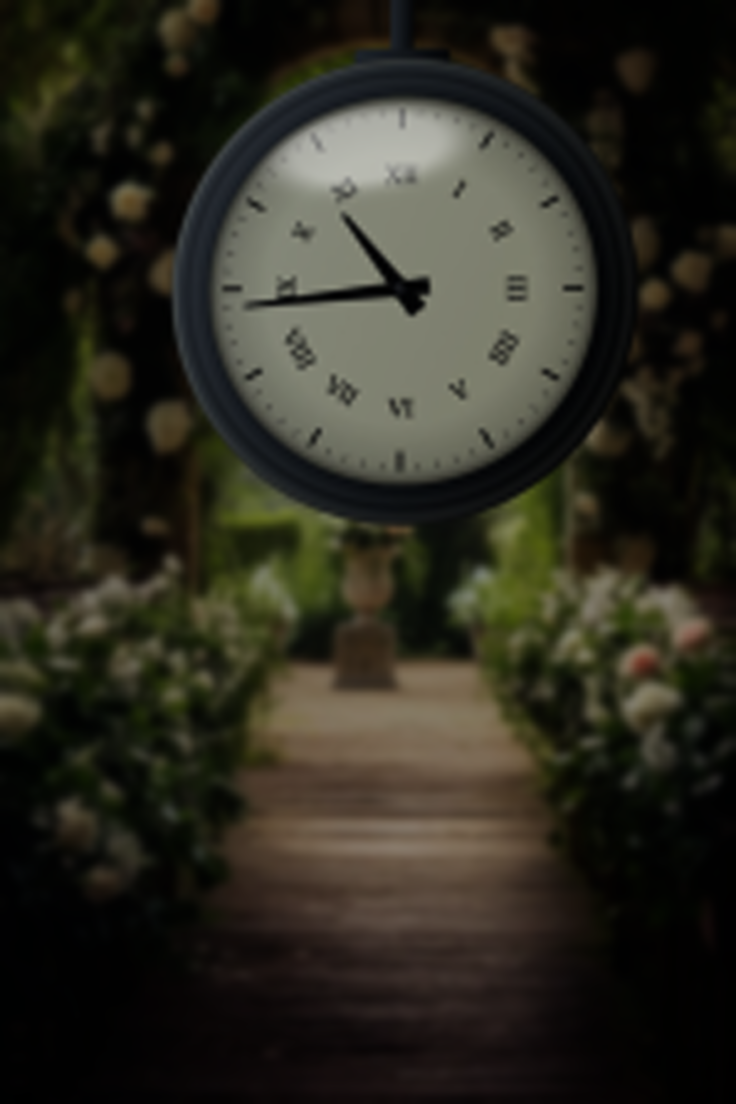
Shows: 10:44
